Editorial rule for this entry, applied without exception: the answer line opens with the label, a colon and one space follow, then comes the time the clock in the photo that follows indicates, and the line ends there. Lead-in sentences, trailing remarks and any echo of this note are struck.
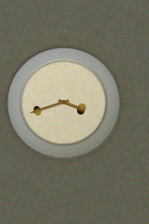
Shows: 3:42
